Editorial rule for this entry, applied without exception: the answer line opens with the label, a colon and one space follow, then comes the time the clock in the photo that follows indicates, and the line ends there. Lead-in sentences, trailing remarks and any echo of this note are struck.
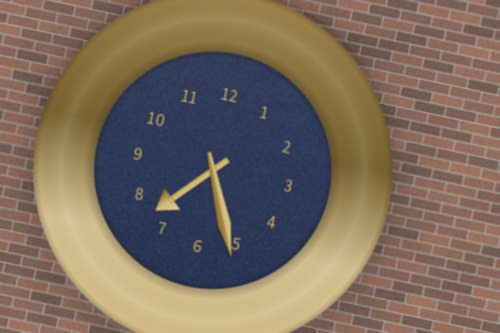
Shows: 7:26
